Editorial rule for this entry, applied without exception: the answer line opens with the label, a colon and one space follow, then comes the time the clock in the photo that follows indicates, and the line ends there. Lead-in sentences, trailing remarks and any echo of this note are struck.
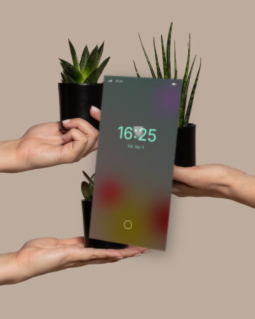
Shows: 16:25
